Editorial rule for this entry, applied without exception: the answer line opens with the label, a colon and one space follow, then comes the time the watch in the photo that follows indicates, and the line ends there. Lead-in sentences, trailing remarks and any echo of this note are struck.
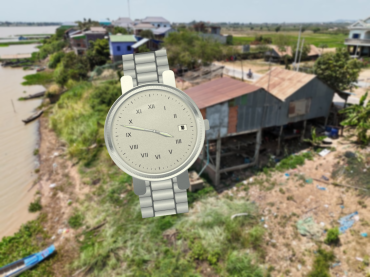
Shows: 3:48
